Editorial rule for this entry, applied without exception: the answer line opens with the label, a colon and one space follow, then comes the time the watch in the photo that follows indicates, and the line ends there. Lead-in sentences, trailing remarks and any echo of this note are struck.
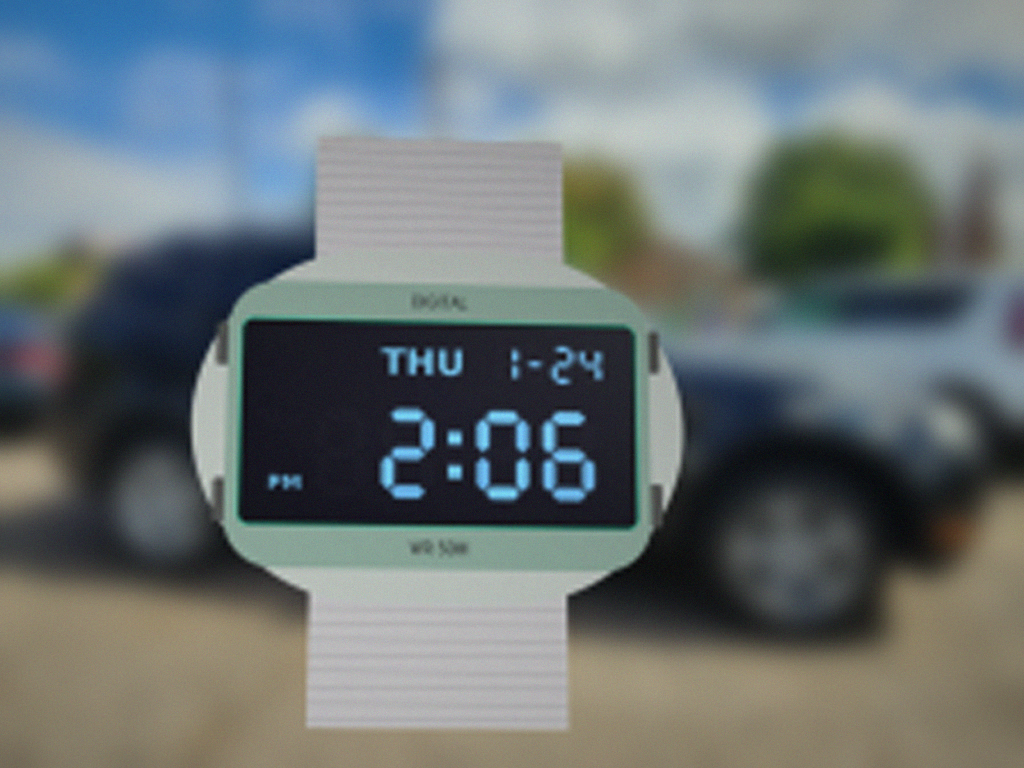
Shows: 2:06
